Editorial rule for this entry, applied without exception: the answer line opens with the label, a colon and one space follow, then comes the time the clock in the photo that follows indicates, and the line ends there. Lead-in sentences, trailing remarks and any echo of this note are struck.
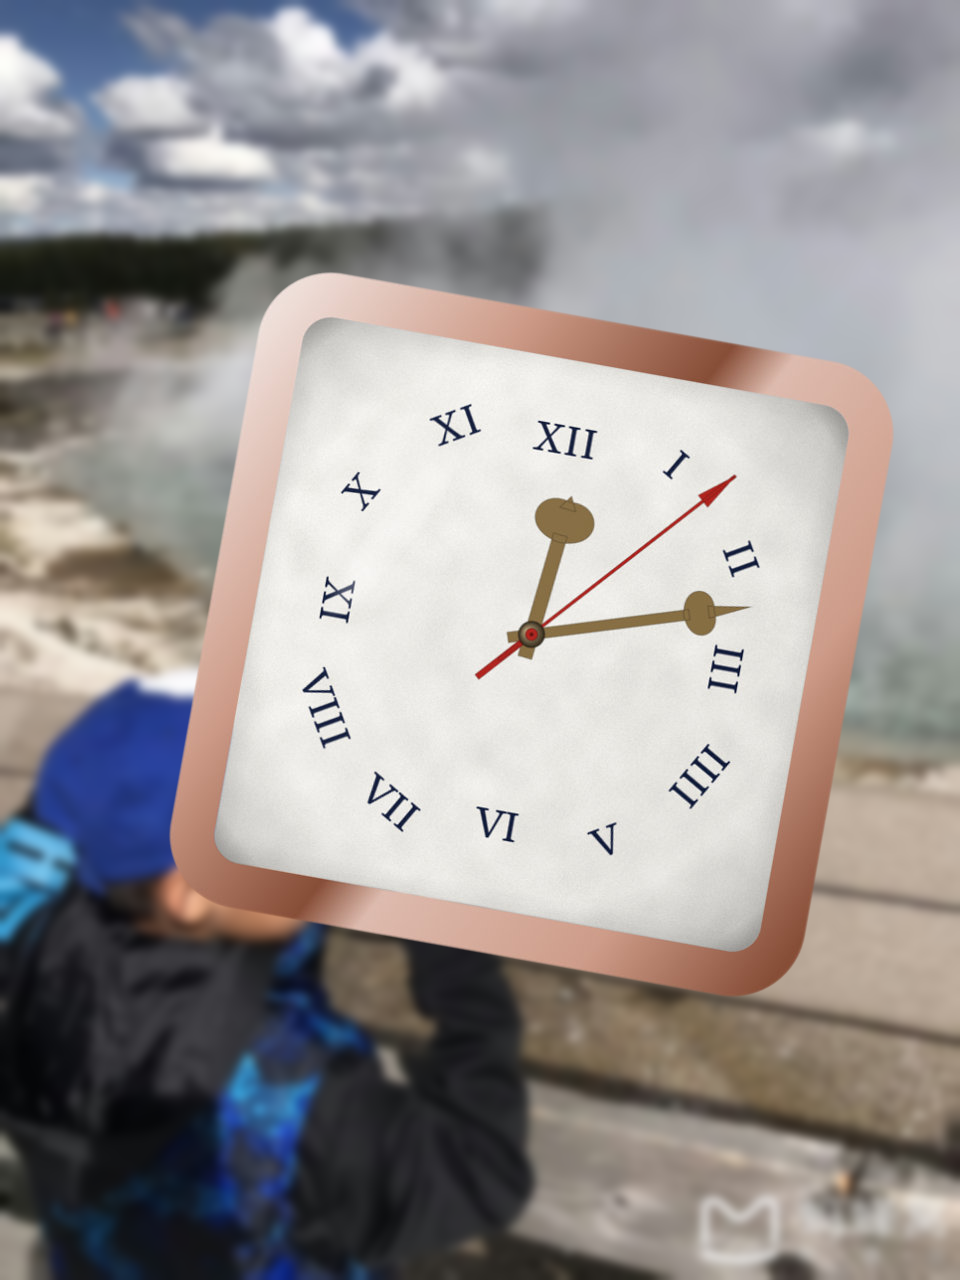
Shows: 12:12:07
